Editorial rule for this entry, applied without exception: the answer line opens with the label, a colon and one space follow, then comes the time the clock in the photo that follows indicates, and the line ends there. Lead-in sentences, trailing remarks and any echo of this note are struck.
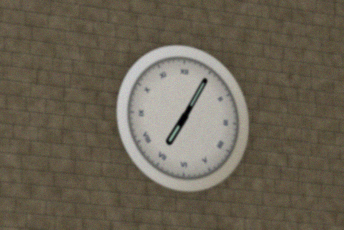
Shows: 7:05
